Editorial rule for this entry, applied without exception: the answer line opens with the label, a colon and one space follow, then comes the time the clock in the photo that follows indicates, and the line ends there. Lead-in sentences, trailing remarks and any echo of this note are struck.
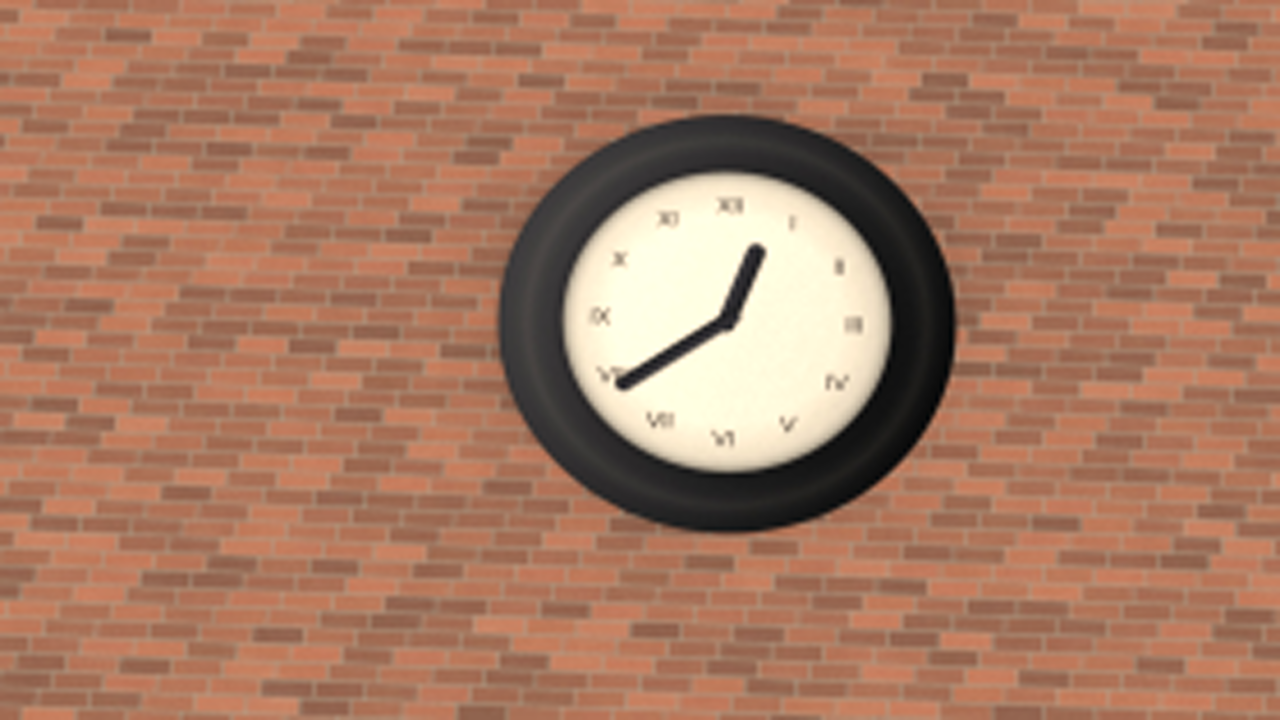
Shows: 12:39
